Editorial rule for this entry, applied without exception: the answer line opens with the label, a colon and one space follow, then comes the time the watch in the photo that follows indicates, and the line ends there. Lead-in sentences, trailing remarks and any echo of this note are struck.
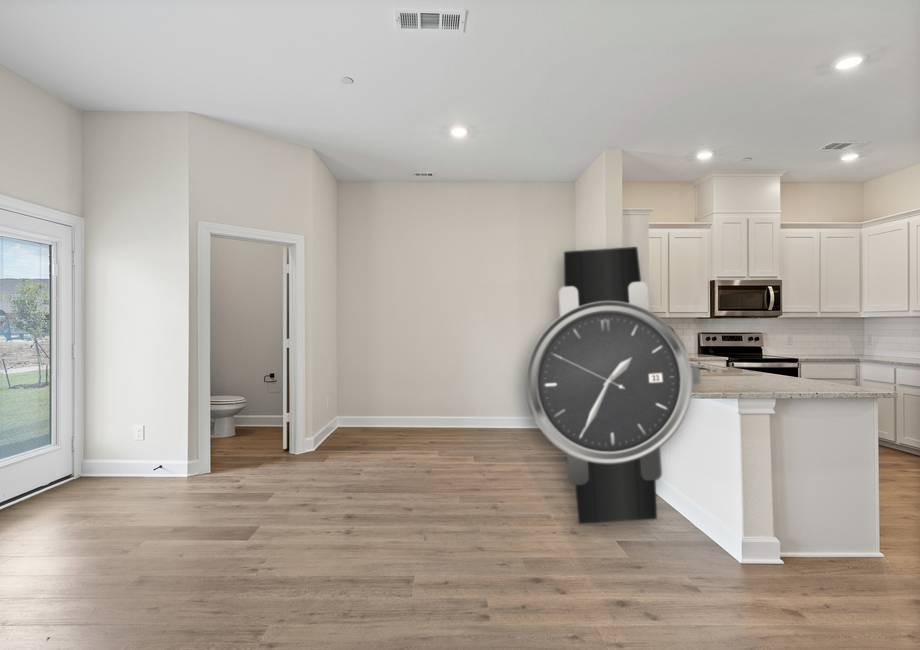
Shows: 1:34:50
